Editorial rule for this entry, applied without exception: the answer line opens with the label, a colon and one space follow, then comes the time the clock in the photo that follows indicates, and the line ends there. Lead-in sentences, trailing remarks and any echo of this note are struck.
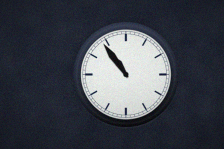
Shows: 10:54
